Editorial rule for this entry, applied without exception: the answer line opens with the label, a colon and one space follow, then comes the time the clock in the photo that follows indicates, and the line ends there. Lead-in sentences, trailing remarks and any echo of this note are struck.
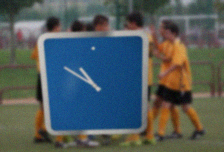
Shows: 10:51
